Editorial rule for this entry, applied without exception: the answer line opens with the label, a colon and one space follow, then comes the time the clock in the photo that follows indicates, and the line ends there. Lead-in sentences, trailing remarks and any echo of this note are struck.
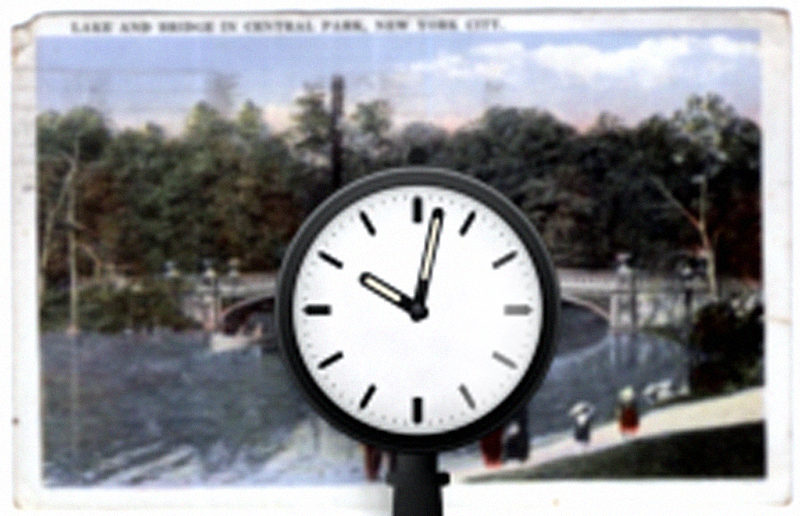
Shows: 10:02
